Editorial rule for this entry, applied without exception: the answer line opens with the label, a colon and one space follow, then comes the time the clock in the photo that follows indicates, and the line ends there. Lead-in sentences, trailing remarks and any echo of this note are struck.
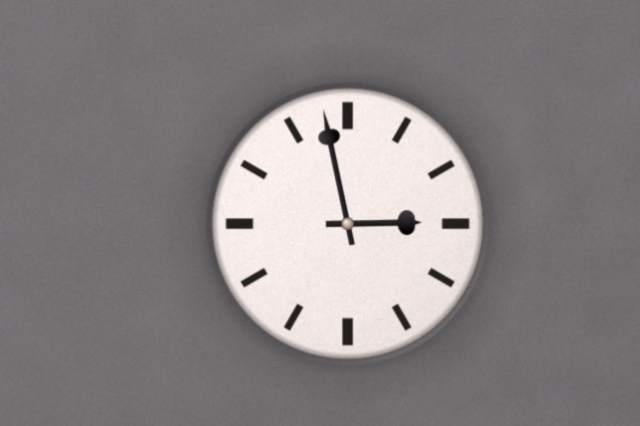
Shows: 2:58
